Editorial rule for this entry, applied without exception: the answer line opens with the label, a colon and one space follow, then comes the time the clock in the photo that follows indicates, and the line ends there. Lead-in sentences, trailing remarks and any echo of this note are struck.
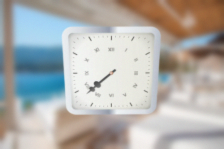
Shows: 7:38
